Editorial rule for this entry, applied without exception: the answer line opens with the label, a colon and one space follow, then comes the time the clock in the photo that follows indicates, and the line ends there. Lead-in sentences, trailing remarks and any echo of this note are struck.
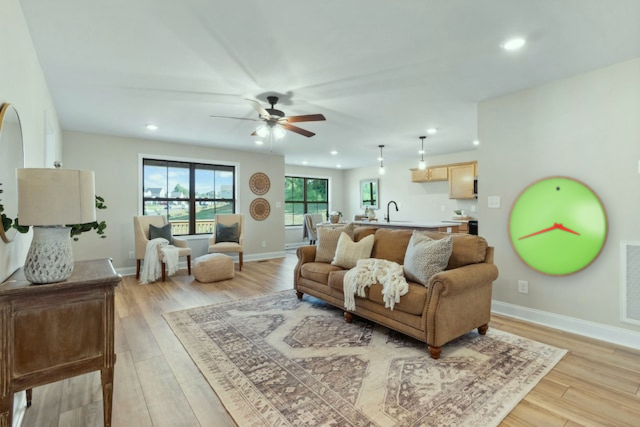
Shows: 3:42
